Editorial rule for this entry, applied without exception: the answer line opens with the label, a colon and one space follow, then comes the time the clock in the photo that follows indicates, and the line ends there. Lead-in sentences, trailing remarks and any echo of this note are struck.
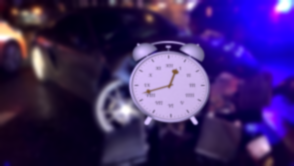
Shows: 12:42
